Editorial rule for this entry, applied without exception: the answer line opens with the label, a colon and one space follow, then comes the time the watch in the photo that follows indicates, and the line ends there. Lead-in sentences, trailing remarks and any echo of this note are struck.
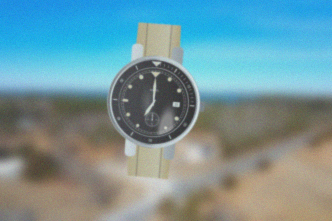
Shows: 7:00
